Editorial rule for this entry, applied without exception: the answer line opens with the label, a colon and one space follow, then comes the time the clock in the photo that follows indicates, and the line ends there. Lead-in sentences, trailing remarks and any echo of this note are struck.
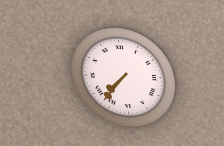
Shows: 7:37
